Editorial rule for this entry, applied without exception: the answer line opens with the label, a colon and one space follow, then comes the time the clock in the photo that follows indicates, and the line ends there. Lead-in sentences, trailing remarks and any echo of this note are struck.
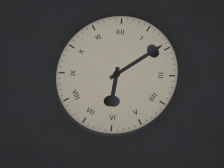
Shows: 6:09
